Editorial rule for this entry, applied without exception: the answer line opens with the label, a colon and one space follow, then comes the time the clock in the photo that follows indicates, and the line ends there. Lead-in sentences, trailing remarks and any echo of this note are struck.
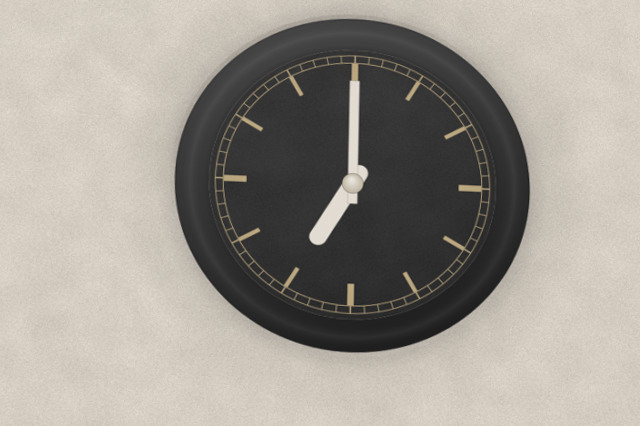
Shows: 7:00
